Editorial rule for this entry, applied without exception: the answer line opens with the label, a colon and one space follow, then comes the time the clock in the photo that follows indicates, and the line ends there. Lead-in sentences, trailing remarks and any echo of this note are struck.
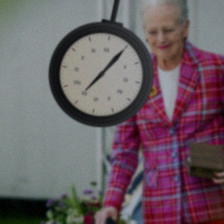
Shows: 7:05
